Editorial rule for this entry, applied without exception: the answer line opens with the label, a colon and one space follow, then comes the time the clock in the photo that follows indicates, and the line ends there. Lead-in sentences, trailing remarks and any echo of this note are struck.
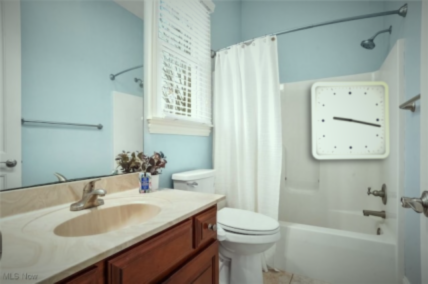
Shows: 9:17
